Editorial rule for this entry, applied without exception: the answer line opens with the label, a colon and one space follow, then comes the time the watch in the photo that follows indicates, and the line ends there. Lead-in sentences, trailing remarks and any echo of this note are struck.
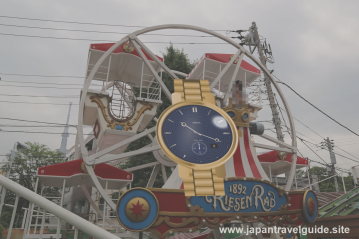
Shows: 10:19
